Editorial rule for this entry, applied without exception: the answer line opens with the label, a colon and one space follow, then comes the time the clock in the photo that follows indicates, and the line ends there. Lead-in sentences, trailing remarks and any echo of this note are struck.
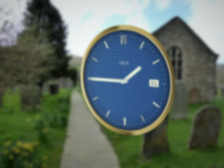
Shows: 1:45
